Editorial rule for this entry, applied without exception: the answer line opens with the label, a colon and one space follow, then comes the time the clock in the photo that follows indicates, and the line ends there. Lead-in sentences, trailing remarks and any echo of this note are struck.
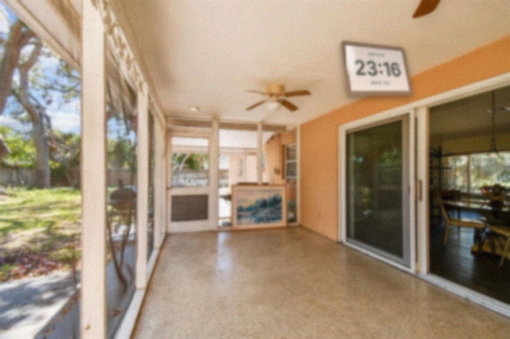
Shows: 23:16
